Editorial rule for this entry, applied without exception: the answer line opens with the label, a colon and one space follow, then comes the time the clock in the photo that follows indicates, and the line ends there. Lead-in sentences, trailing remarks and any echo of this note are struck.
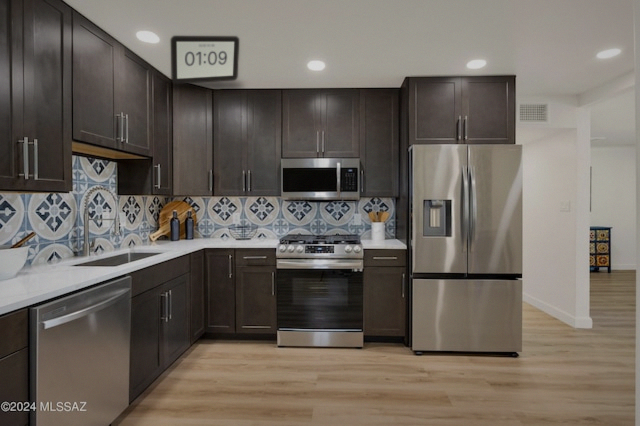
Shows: 1:09
